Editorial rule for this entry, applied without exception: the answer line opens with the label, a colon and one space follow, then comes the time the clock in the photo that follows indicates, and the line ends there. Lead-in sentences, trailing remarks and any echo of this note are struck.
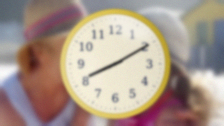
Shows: 8:10
